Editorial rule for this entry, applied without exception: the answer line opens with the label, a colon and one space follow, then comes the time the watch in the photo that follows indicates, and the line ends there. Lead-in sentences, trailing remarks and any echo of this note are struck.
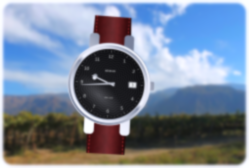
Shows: 9:44
